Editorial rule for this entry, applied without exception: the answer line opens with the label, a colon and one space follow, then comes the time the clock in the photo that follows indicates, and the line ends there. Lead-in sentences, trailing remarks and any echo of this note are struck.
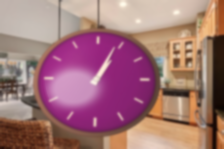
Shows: 1:04
